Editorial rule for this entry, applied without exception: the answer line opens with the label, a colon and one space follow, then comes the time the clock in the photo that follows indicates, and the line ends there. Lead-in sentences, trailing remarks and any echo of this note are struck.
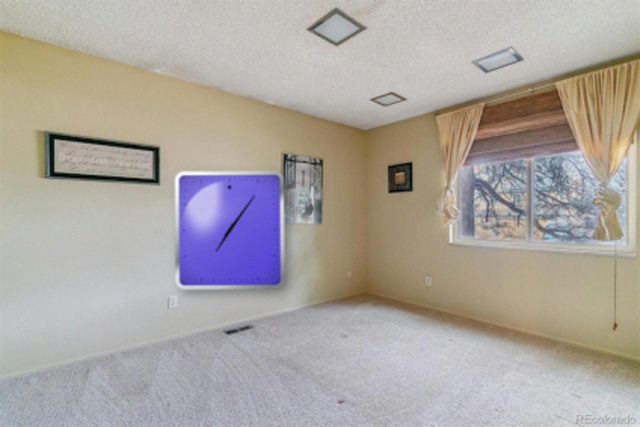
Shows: 7:06
